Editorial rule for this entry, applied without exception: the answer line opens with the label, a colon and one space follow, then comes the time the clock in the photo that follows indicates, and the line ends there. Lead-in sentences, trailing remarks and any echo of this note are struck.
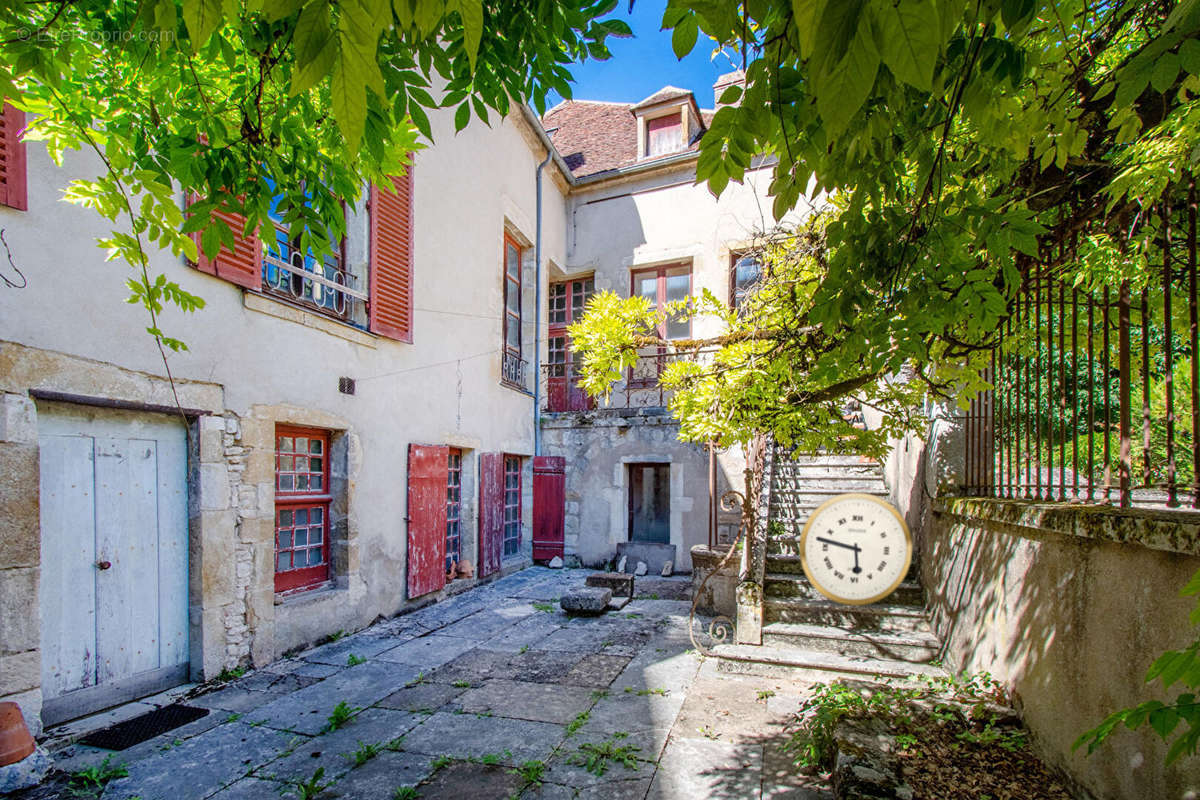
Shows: 5:47
